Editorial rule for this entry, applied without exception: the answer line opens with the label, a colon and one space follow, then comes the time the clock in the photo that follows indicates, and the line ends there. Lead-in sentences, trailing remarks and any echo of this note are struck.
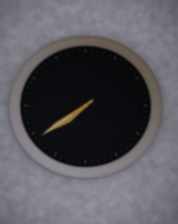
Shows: 7:39
